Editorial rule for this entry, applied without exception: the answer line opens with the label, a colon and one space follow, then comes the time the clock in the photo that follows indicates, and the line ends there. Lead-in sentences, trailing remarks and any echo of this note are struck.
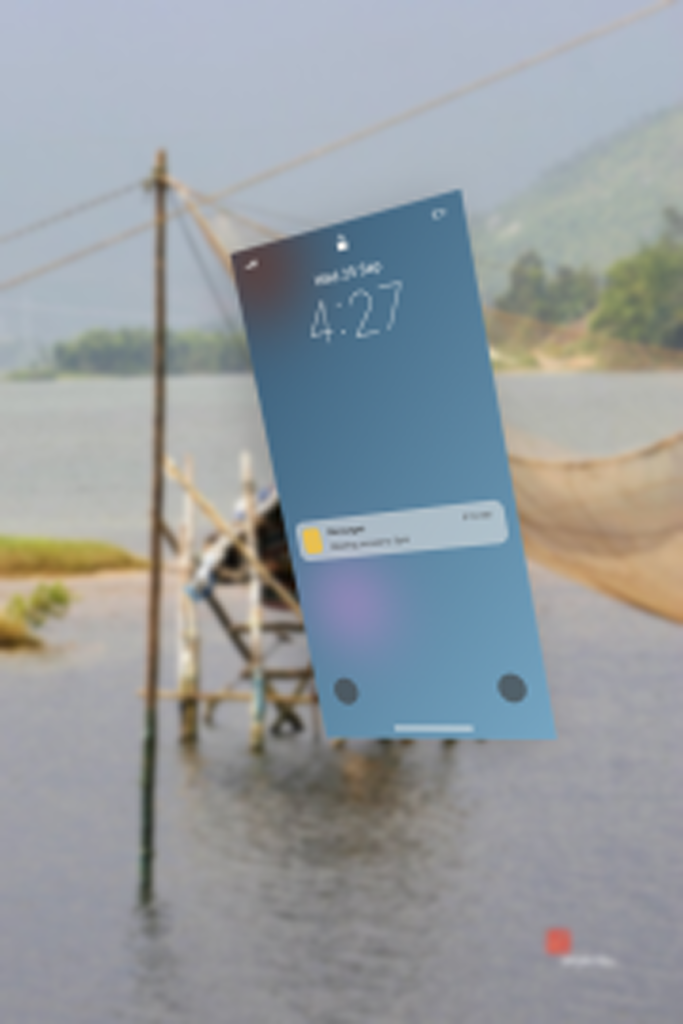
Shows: 4:27
